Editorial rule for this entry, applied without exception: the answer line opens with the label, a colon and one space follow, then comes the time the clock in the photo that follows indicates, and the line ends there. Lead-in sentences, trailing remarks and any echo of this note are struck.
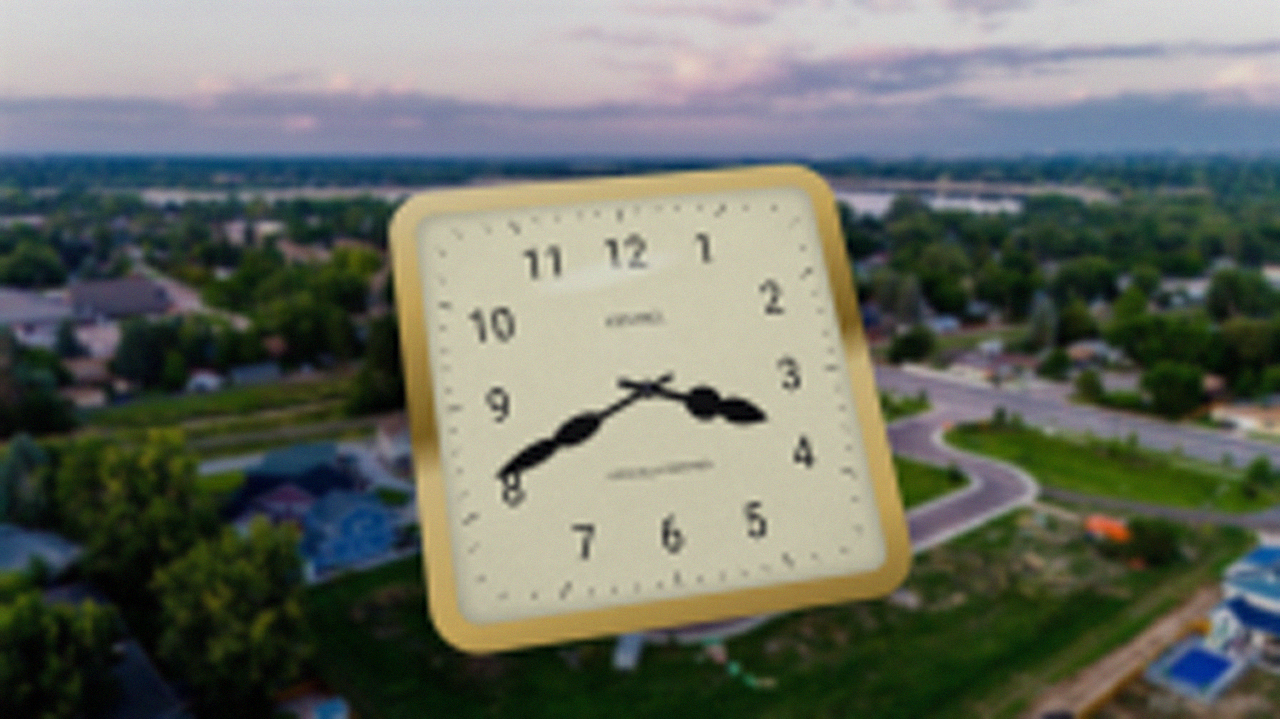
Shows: 3:41
